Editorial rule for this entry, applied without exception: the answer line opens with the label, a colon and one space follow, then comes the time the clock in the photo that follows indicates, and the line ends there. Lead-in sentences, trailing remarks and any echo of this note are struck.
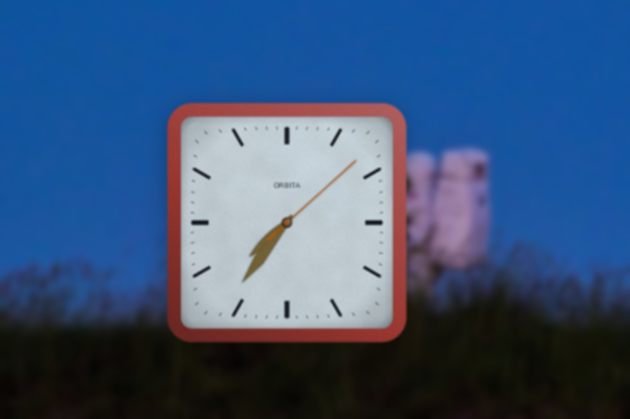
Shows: 7:36:08
